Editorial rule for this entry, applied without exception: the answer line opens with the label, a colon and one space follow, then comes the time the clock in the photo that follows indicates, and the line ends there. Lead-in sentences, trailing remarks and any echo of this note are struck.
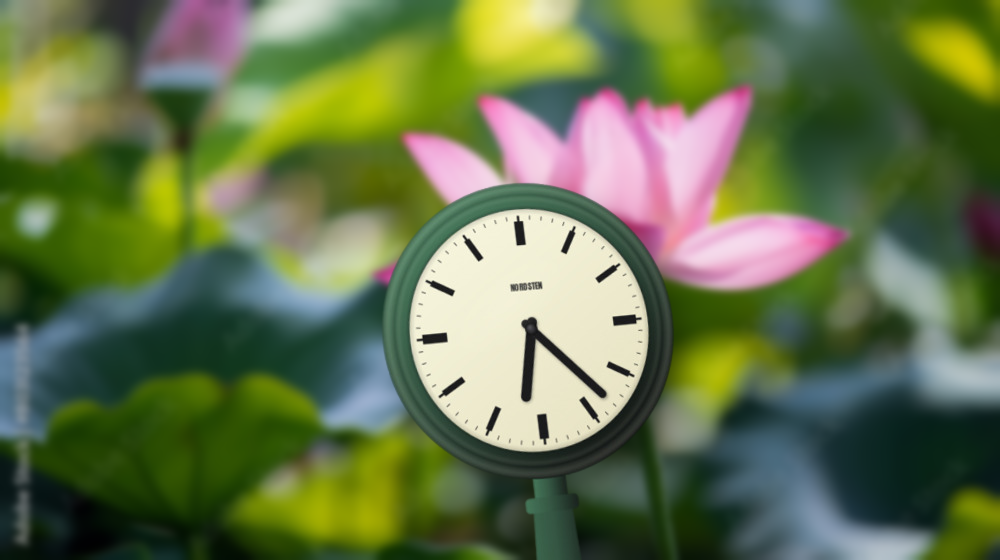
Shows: 6:23
